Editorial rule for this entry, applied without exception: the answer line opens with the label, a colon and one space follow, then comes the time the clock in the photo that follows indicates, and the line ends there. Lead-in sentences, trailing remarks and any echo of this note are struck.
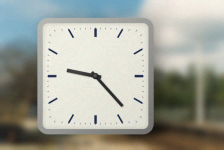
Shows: 9:23
